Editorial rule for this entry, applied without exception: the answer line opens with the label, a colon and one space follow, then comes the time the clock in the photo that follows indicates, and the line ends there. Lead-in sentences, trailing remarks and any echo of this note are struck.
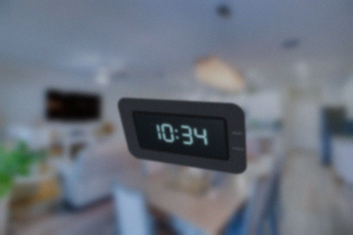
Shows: 10:34
